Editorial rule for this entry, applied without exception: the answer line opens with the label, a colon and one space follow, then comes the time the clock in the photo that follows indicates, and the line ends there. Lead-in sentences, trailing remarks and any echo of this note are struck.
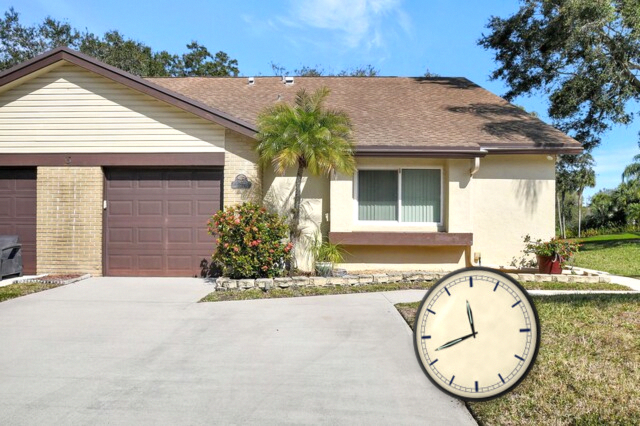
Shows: 11:42
